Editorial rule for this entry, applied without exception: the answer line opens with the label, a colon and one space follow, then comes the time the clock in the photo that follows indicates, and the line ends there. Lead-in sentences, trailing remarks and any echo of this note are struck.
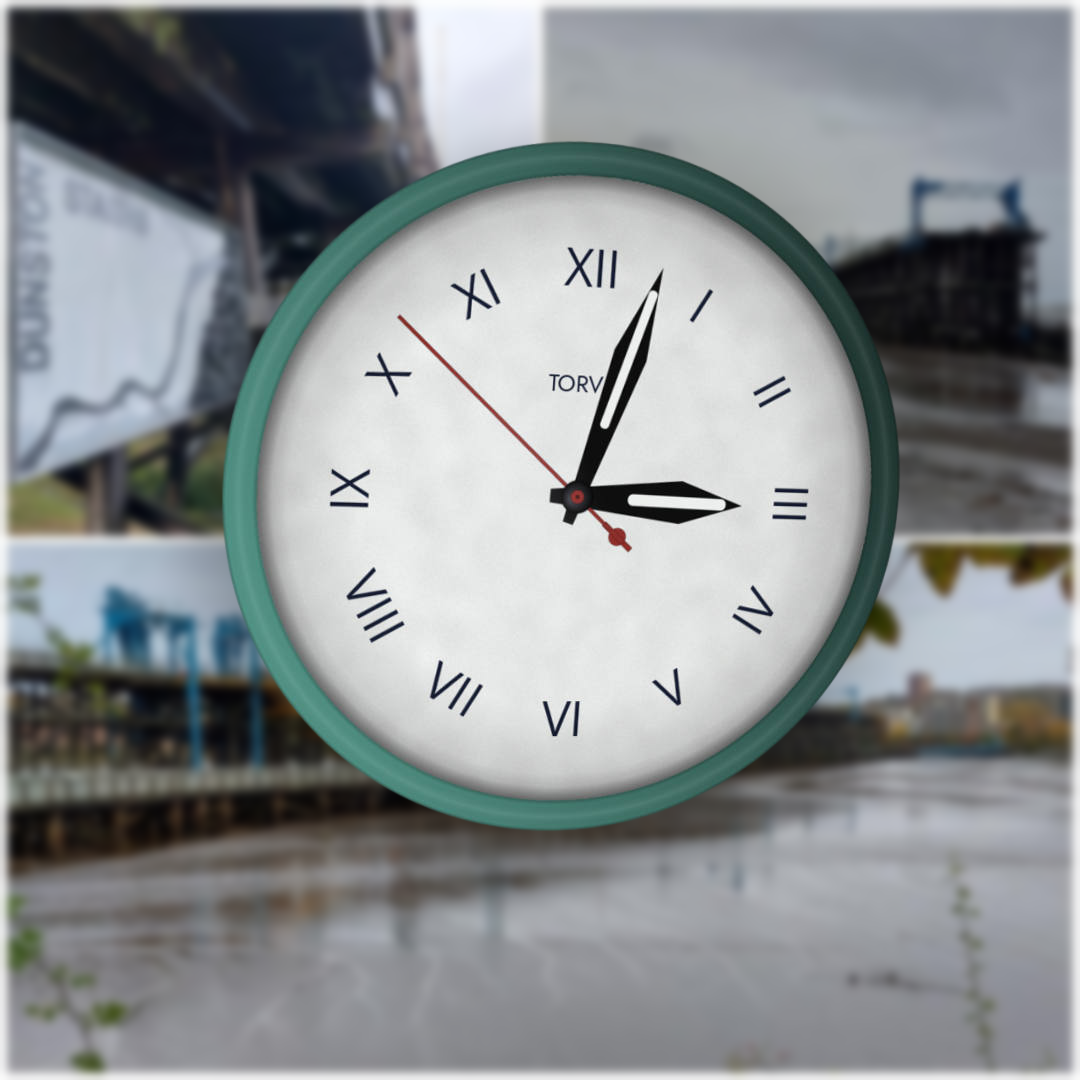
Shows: 3:02:52
